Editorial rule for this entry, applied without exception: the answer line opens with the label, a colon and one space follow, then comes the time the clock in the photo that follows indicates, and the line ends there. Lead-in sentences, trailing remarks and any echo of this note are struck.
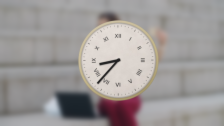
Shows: 8:37
